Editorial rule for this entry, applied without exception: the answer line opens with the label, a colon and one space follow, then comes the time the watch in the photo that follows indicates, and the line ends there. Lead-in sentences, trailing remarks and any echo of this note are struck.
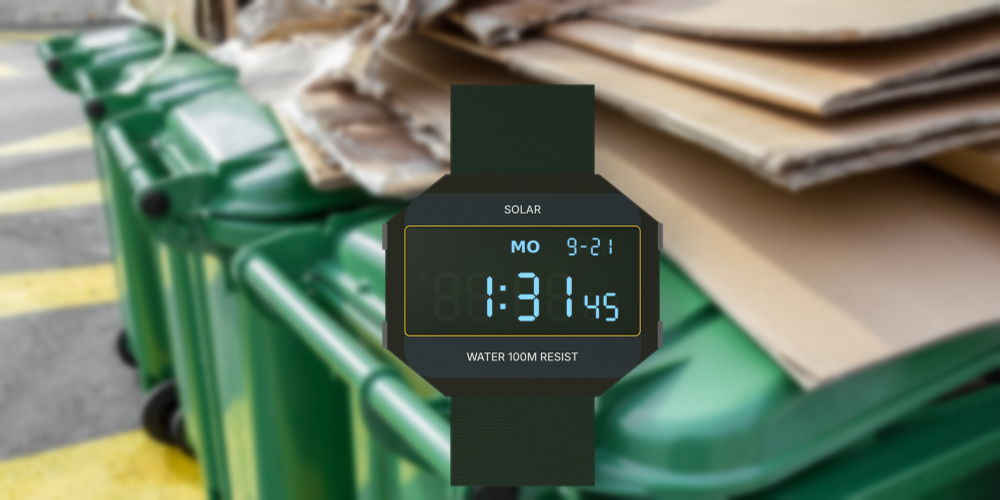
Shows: 1:31:45
